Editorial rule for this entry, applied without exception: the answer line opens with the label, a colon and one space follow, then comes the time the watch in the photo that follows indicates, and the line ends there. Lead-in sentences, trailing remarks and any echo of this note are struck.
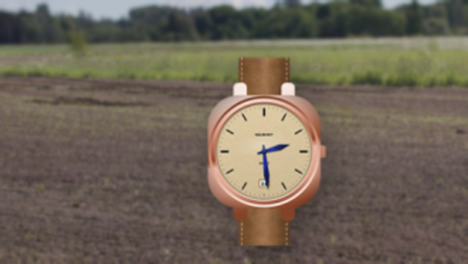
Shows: 2:29
